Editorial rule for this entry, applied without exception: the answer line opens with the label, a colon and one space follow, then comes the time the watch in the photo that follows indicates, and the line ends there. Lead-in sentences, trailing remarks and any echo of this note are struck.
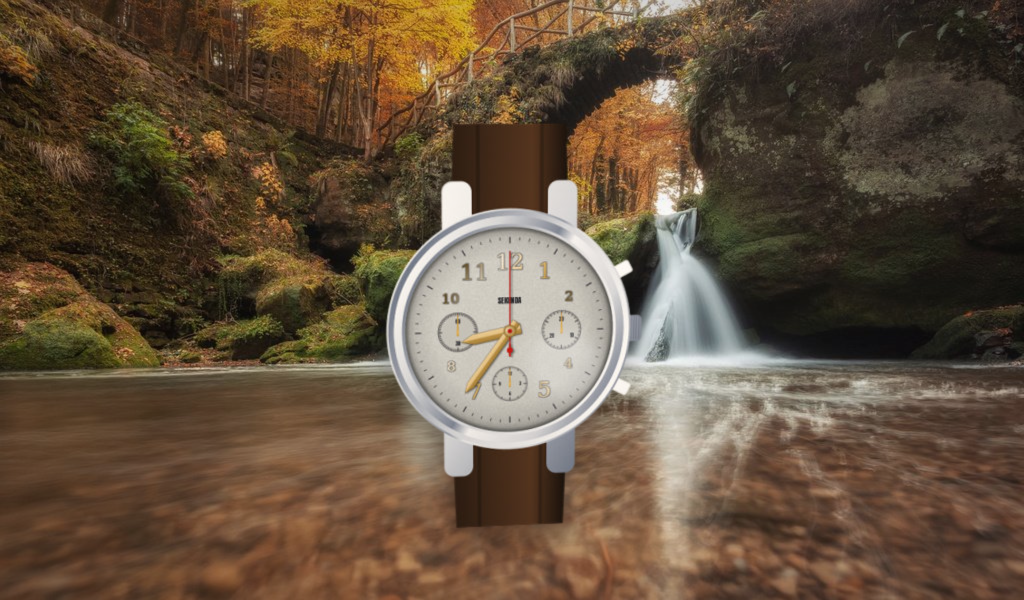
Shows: 8:36
